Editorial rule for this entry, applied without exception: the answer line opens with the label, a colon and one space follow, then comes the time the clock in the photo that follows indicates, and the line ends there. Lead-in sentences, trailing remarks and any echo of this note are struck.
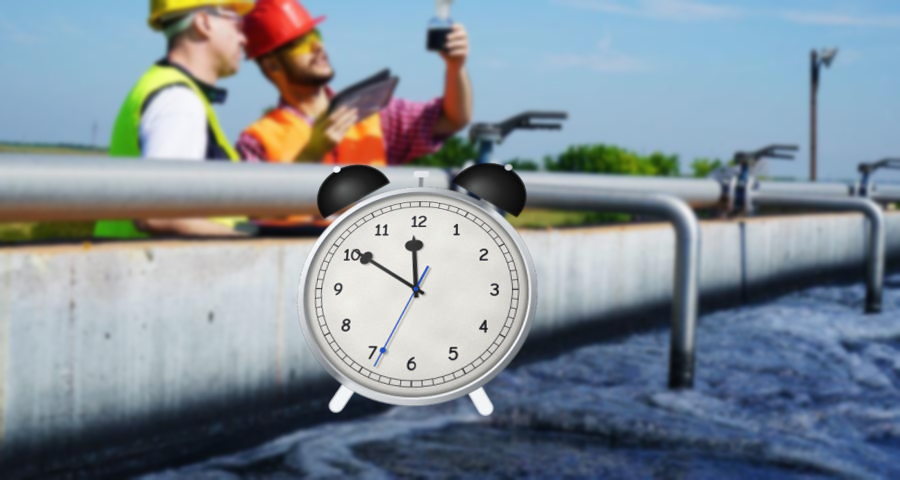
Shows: 11:50:34
